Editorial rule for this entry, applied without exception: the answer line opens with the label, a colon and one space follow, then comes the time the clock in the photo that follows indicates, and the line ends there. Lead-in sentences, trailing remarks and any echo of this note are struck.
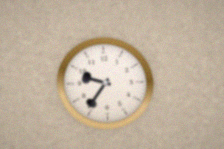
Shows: 9:36
